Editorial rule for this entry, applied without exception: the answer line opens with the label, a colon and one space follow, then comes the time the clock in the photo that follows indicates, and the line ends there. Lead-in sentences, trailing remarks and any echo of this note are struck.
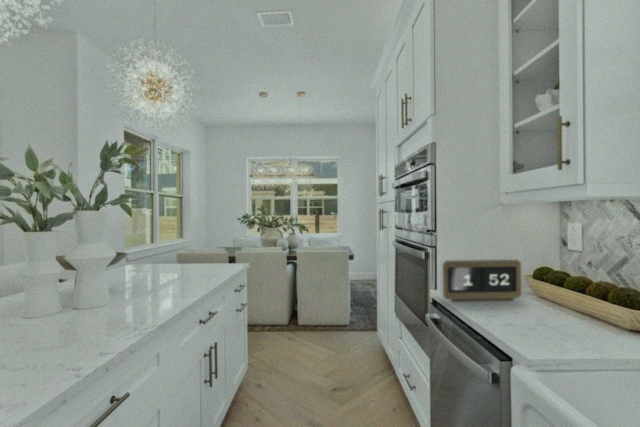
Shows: 1:52
